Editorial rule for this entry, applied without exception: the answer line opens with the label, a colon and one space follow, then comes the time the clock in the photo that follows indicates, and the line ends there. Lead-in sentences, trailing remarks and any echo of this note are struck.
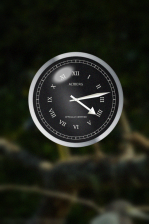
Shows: 4:13
